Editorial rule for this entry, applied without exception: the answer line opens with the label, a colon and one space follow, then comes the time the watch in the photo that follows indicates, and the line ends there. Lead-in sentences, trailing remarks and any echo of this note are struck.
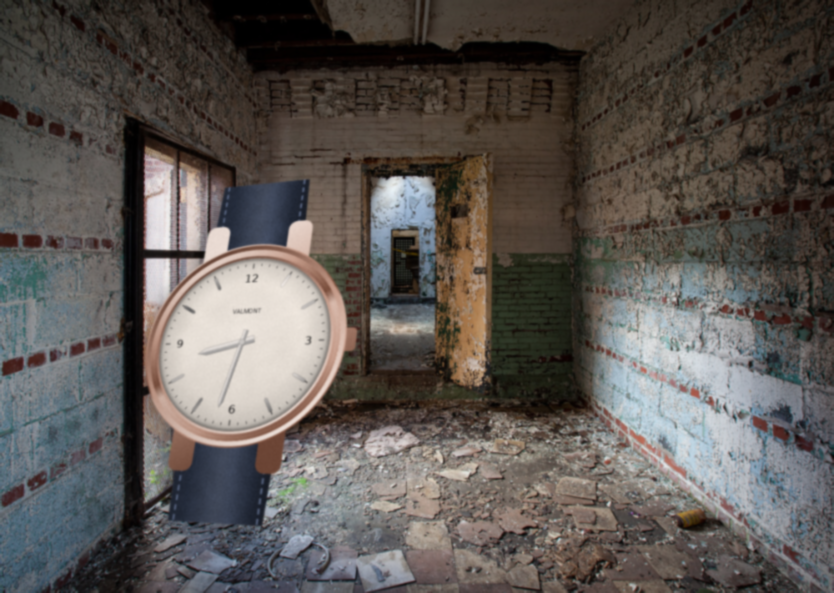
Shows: 8:32
